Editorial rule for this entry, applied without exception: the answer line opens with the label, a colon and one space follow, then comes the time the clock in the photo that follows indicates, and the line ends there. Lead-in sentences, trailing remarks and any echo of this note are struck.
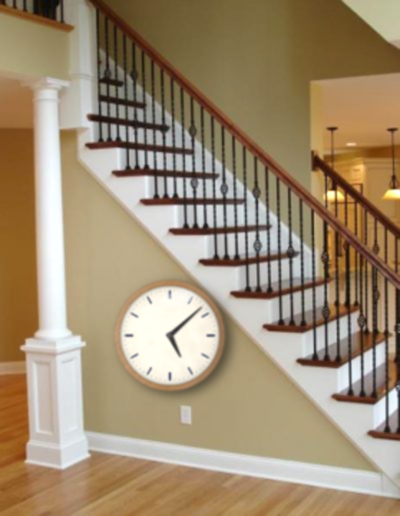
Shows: 5:08
